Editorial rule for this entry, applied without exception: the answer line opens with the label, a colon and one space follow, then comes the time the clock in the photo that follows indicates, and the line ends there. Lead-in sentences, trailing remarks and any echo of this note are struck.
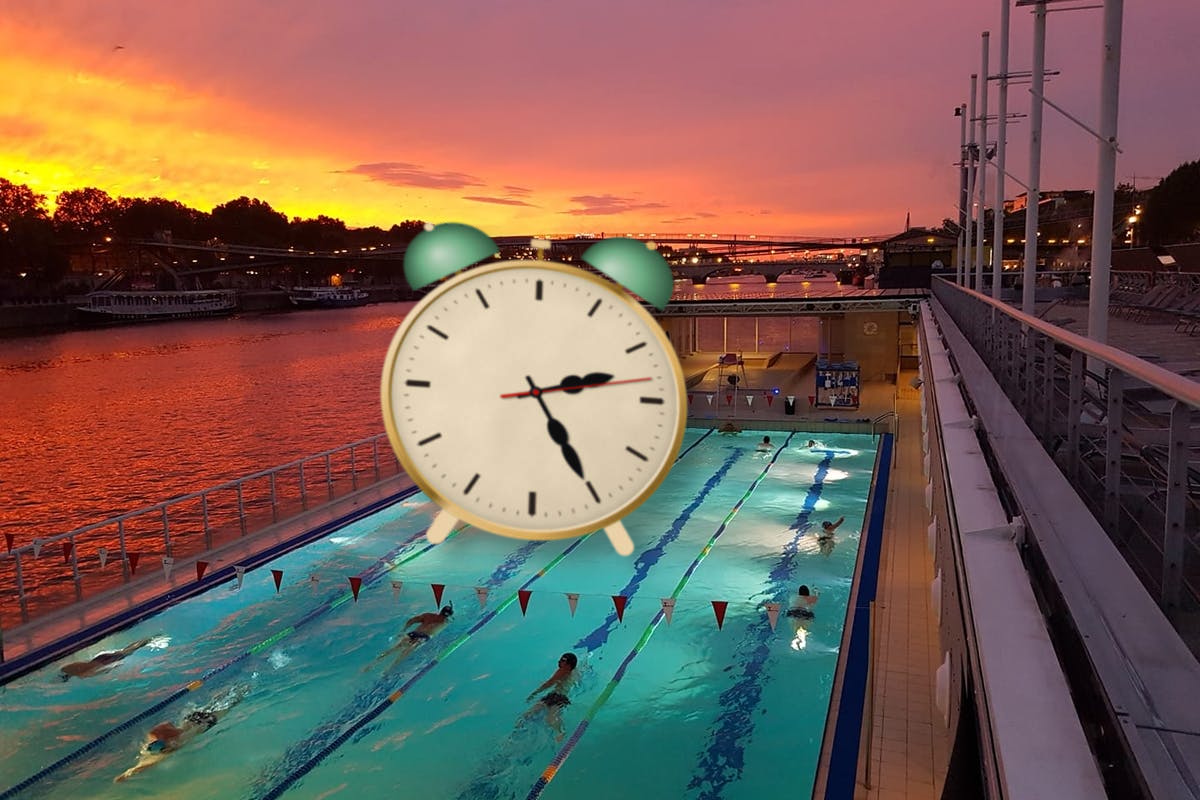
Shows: 2:25:13
